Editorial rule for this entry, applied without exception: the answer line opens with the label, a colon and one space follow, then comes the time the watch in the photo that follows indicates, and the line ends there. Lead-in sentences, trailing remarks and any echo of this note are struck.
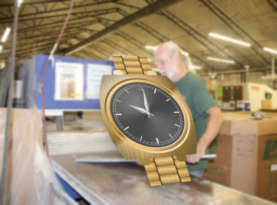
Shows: 10:01
